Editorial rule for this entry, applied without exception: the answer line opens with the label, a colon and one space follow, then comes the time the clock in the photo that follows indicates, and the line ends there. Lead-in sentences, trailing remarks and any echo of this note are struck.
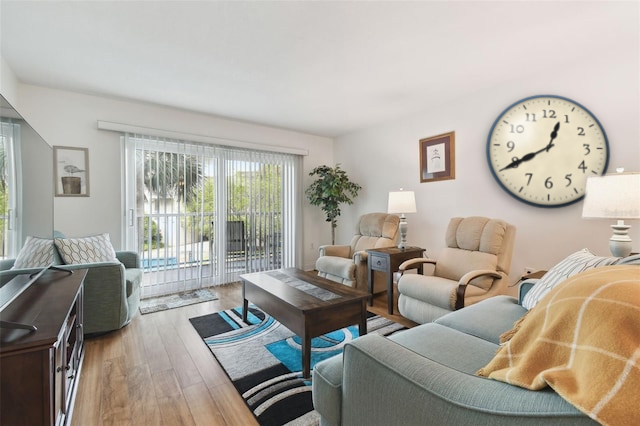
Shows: 12:40
